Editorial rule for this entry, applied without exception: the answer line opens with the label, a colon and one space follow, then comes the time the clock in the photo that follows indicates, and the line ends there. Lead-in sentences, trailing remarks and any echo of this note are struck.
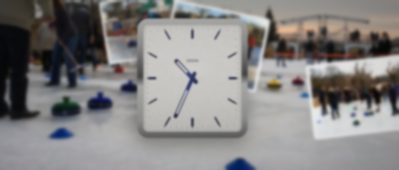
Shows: 10:34
